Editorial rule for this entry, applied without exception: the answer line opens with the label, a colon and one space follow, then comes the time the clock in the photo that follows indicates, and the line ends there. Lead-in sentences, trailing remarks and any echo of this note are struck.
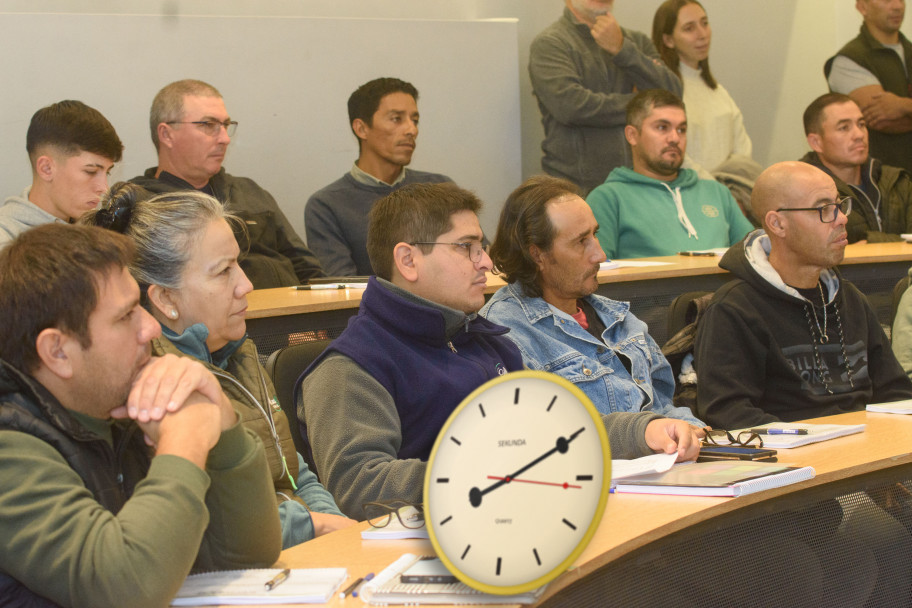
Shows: 8:10:16
